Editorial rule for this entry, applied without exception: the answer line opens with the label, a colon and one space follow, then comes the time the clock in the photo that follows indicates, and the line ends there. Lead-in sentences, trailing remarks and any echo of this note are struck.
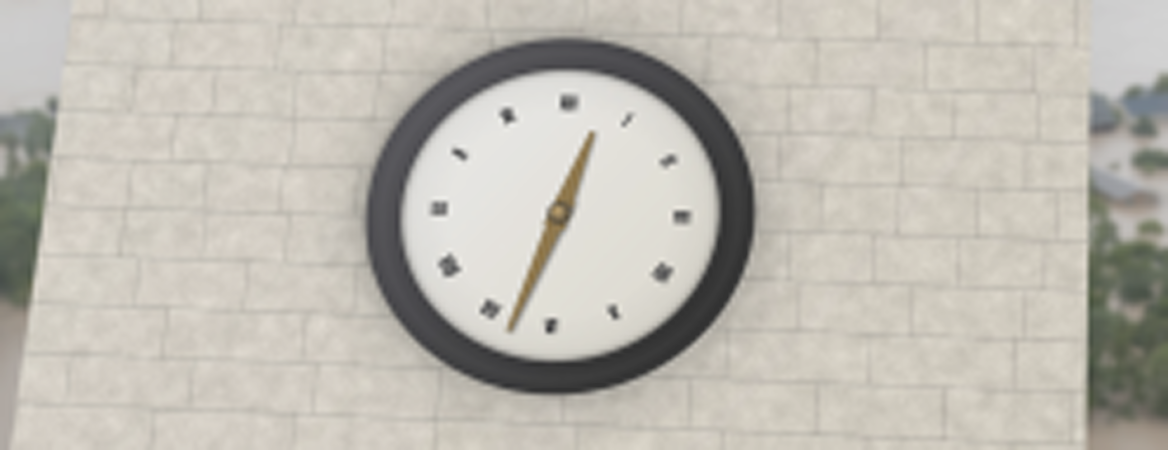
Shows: 12:33
